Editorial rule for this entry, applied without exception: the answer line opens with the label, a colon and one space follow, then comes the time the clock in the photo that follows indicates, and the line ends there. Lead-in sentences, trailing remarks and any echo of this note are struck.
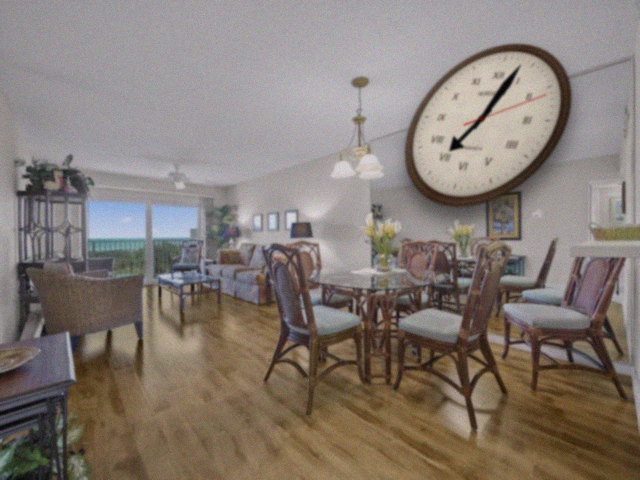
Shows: 7:03:11
